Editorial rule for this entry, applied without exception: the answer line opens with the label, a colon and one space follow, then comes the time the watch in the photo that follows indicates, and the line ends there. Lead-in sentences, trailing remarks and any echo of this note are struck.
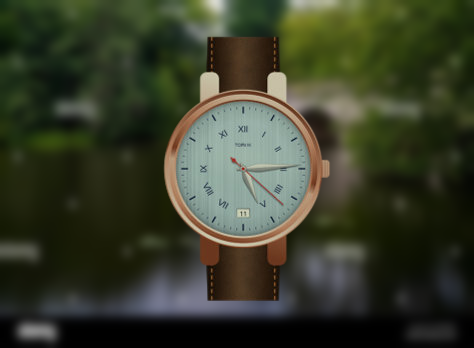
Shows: 5:14:22
